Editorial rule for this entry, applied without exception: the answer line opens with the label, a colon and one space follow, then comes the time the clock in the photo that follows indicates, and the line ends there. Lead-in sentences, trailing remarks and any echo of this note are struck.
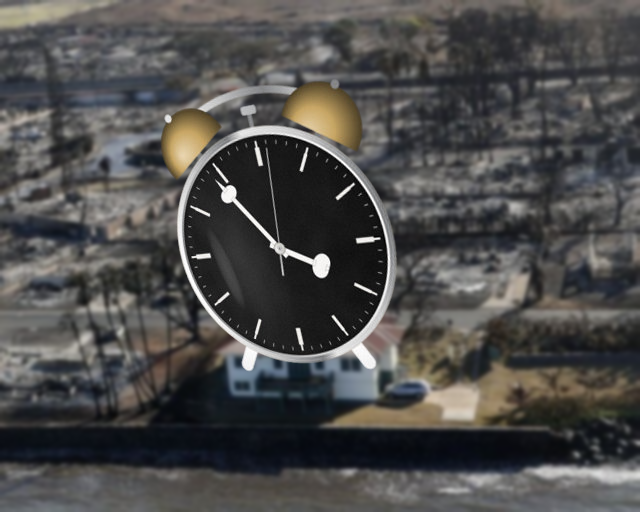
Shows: 3:54:01
